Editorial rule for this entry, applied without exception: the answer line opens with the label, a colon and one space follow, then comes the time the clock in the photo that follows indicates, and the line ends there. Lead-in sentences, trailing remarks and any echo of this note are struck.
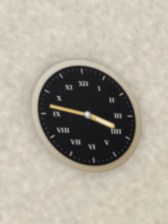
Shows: 3:47
